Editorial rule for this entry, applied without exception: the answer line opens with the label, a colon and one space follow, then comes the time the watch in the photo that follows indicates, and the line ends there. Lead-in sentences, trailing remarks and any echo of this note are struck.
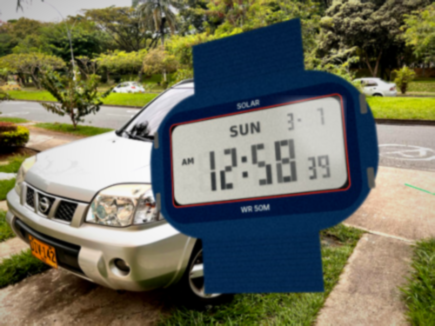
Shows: 12:58:39
